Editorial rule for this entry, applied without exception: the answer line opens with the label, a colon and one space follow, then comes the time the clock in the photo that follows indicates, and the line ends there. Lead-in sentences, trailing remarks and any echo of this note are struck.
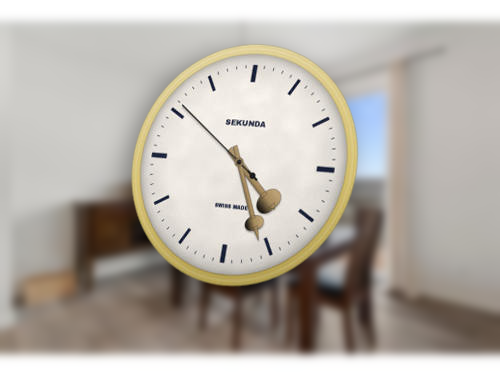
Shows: 4:25:51
